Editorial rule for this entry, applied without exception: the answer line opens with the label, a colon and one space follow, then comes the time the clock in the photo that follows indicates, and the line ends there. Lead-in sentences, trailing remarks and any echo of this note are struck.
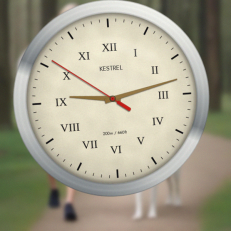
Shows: 9:12:51
